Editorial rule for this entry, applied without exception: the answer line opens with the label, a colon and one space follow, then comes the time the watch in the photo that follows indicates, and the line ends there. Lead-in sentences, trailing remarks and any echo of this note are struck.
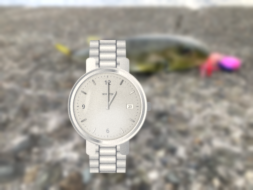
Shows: 1:00
